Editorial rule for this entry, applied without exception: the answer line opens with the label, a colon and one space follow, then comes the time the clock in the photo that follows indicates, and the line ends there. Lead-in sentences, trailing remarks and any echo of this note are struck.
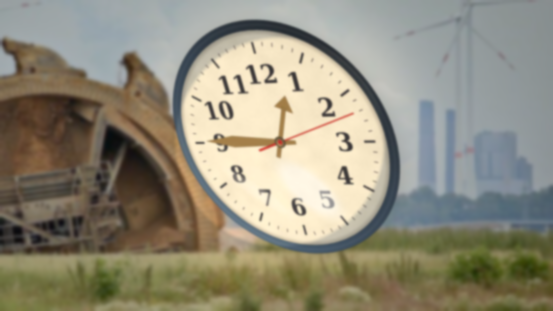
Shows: 12:45:12
